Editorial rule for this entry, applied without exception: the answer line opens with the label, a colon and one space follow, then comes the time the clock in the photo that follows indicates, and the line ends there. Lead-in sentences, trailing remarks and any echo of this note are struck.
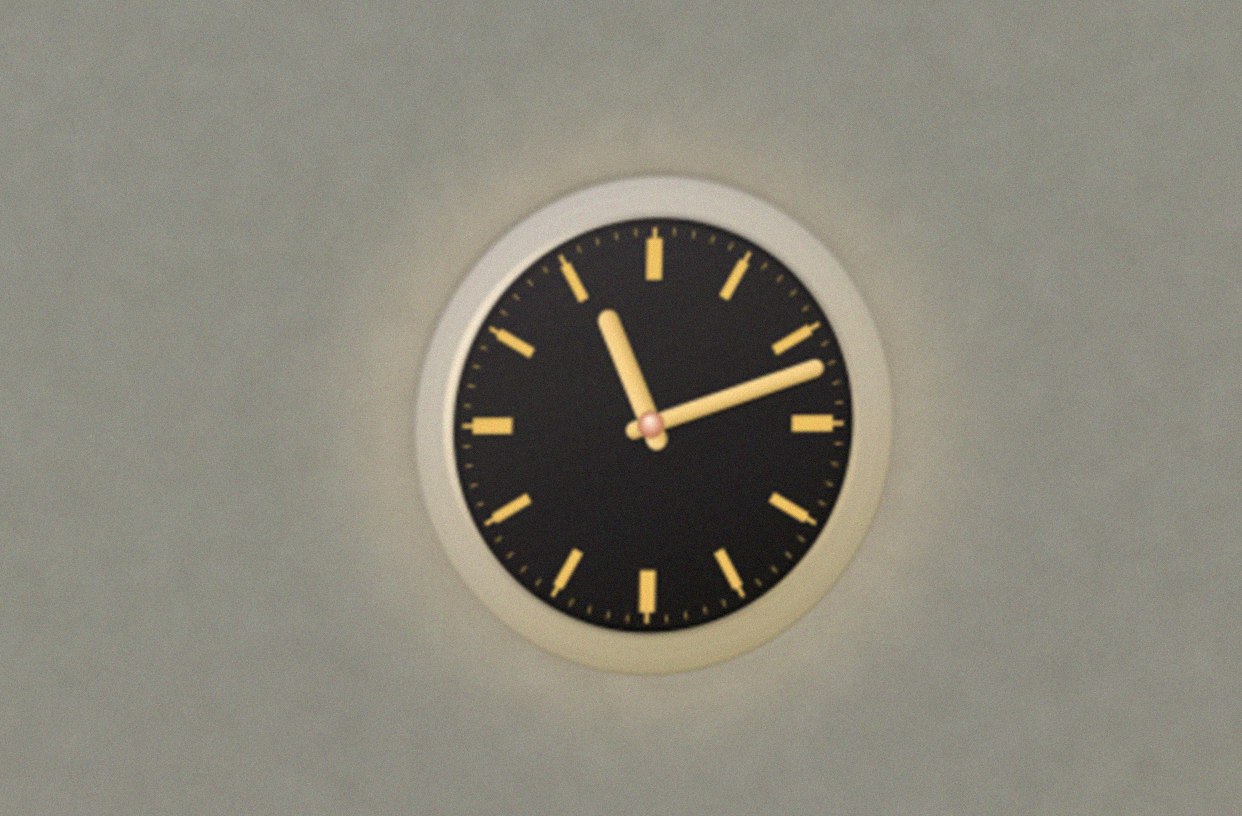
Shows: 11:12
